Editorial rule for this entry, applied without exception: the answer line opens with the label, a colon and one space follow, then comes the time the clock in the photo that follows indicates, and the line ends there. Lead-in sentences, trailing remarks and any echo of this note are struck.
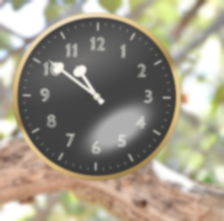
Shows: 10:51
